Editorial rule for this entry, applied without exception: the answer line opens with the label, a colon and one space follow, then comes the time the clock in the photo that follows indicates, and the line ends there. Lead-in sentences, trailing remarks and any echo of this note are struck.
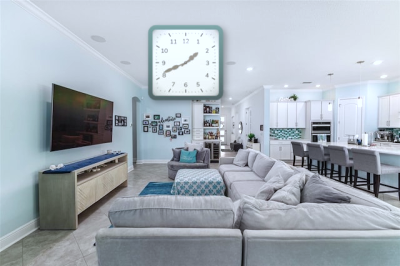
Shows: 1:41
